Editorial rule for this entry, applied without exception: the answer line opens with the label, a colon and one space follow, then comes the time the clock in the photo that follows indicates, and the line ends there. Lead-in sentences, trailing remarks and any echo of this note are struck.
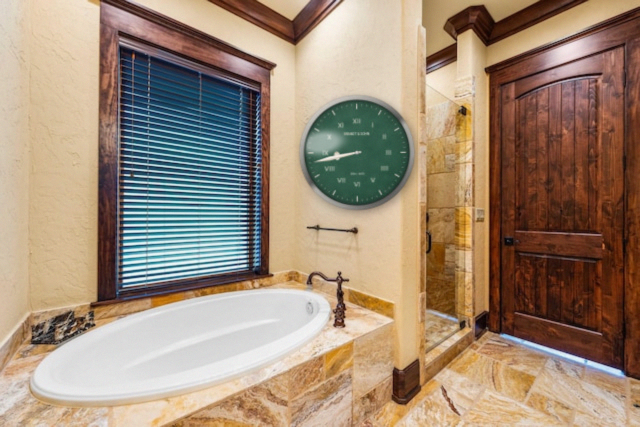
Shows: 8:43
